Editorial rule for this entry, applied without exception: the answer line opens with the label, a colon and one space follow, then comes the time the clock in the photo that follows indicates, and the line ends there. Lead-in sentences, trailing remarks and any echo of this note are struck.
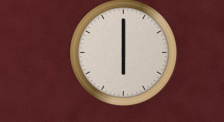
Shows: 6:00
